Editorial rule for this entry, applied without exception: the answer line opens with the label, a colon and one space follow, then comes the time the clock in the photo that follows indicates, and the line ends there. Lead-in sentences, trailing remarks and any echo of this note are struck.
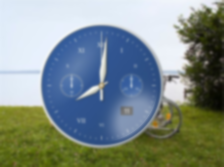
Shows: 8:01
